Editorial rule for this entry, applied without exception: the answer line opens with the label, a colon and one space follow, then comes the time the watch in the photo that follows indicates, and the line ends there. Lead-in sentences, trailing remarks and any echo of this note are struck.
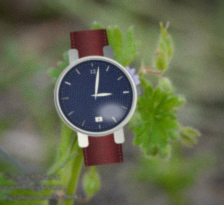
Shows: 3:02
